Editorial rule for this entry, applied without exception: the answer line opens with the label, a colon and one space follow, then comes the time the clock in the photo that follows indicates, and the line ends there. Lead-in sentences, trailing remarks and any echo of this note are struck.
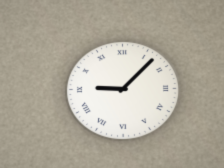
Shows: 9:07
